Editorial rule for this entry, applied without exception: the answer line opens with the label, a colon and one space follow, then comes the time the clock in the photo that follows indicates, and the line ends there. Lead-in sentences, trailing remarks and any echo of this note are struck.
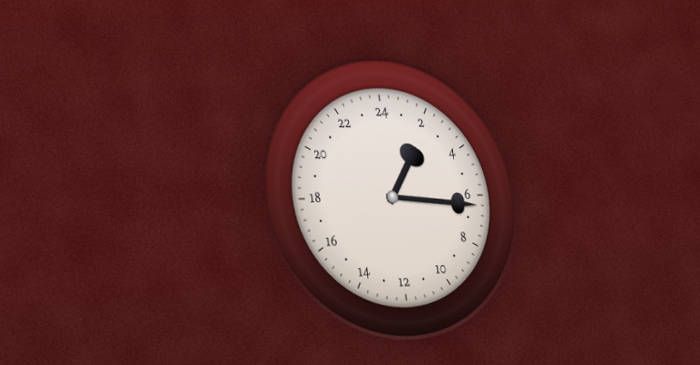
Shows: 2:16
